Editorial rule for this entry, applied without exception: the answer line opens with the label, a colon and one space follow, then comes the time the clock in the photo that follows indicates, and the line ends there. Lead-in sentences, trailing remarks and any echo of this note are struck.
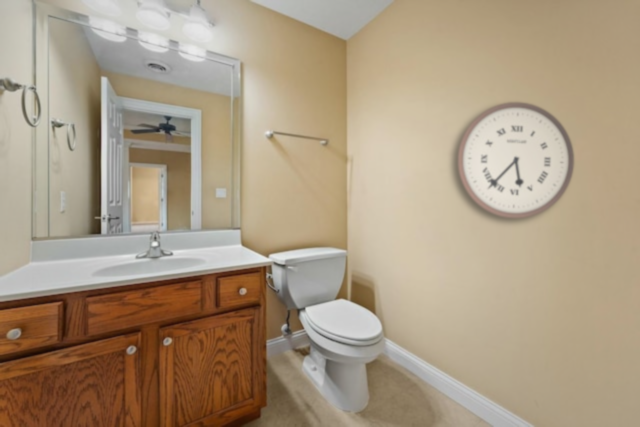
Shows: 5:37
